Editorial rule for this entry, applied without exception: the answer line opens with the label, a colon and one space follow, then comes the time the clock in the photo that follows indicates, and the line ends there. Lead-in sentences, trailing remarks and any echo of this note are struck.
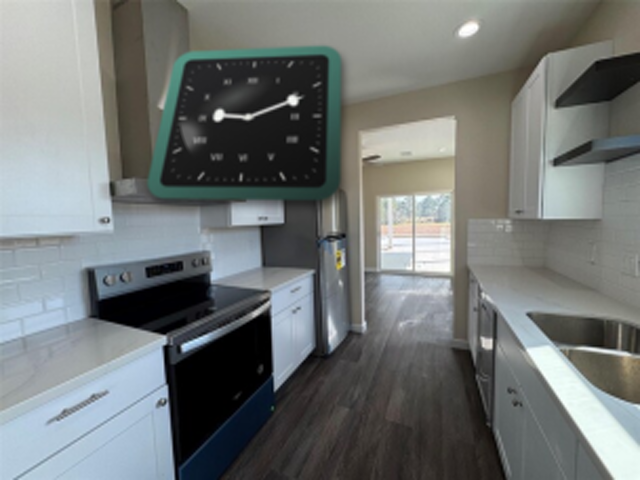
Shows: 9:11
